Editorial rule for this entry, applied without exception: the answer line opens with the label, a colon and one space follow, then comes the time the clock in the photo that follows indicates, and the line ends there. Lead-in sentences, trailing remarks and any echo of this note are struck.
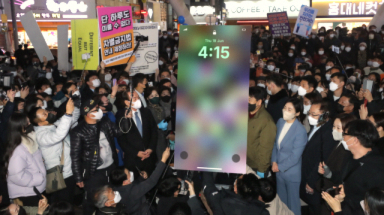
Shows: 4:15
